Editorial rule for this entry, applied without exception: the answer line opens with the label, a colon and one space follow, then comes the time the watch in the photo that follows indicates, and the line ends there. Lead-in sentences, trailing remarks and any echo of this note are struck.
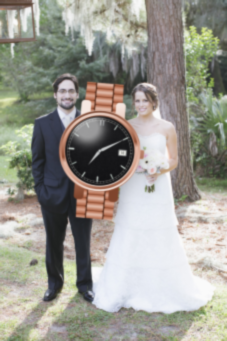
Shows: 7:10
